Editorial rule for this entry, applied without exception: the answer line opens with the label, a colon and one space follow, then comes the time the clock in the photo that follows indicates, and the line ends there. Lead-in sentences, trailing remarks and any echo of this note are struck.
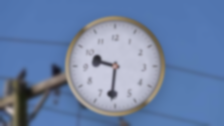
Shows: 9:31
